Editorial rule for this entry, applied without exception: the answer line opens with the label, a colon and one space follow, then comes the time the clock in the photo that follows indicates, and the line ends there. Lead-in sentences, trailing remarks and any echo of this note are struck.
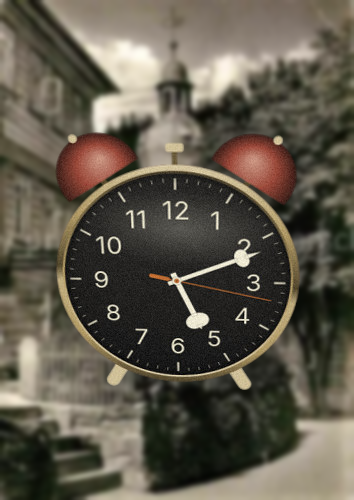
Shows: 5:11:17
